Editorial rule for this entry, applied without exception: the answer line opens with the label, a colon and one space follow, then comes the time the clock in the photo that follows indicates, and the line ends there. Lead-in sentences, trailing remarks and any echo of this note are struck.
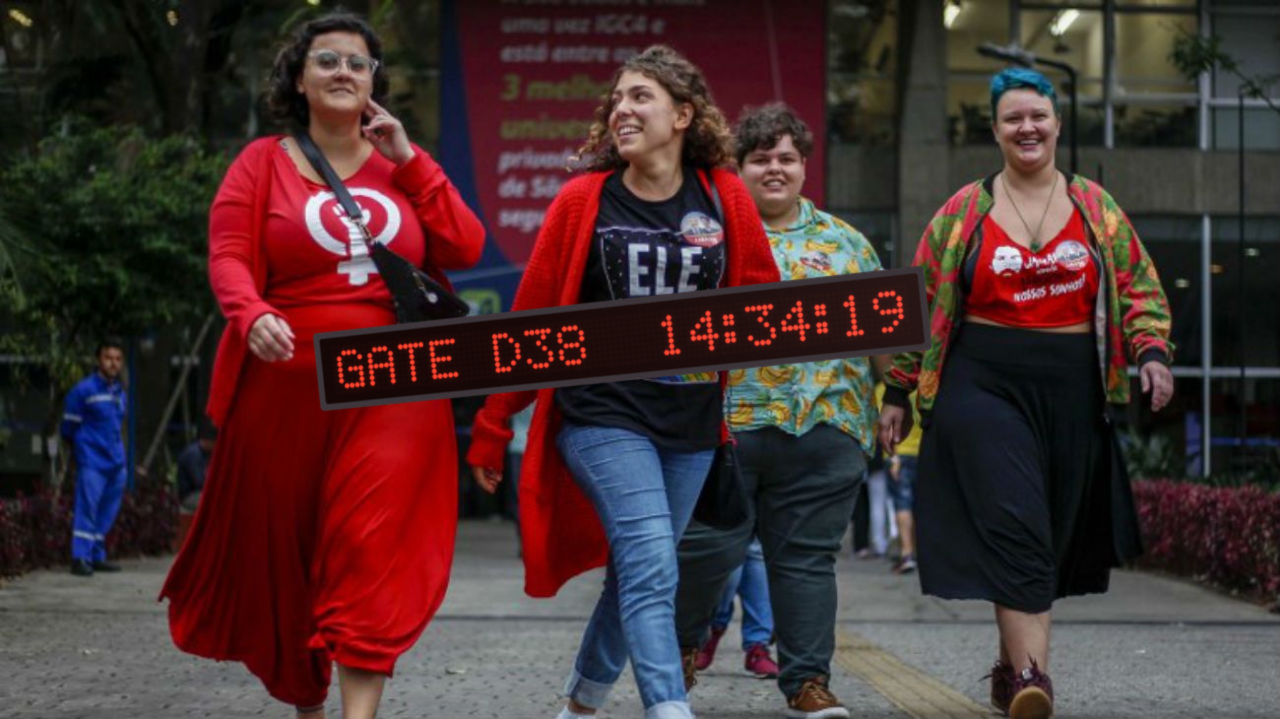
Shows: 14:34:19
